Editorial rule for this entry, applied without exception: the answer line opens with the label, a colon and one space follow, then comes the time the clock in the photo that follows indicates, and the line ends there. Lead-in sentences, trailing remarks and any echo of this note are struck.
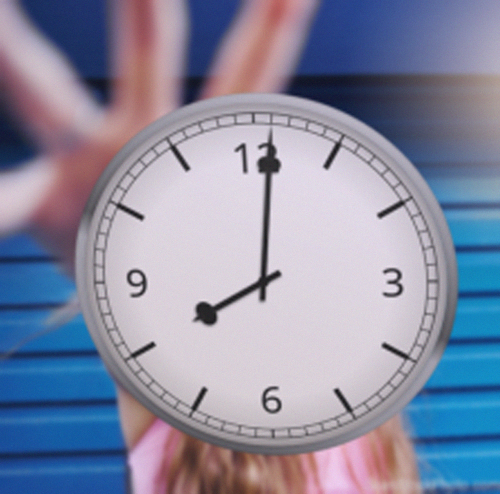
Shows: 8:01
